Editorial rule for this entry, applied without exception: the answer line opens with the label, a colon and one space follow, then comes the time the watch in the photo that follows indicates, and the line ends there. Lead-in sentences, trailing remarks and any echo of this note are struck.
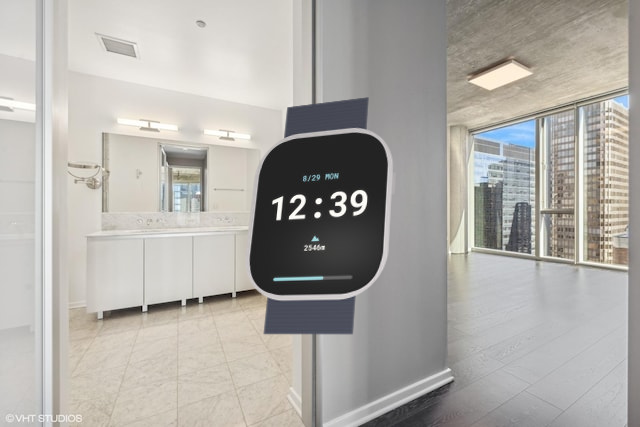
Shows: 12:39
